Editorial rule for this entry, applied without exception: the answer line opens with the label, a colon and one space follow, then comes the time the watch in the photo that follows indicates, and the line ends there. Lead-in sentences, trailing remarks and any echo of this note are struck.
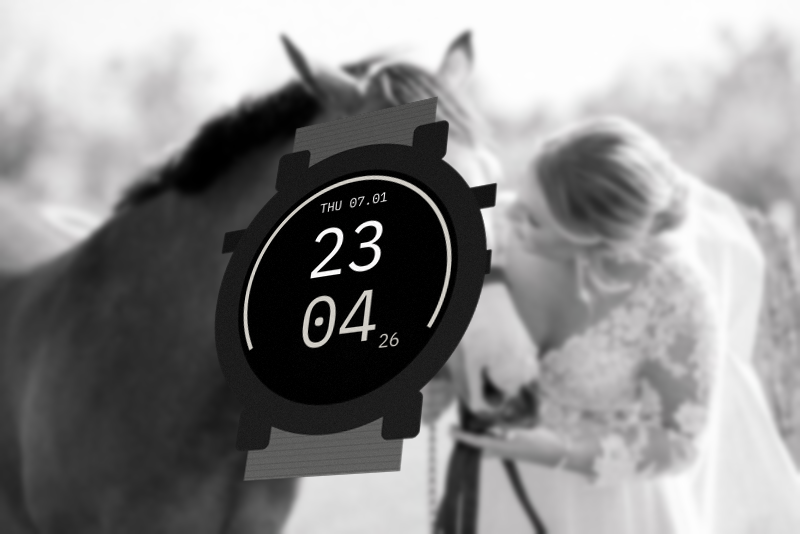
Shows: 23:04:26
